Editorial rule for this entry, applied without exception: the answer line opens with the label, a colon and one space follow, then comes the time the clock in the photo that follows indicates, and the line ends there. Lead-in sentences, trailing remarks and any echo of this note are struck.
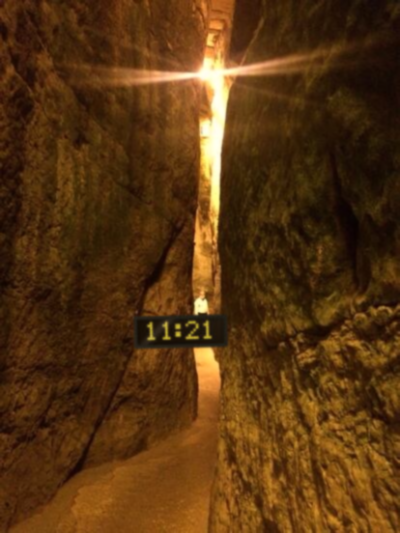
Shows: 11:21
